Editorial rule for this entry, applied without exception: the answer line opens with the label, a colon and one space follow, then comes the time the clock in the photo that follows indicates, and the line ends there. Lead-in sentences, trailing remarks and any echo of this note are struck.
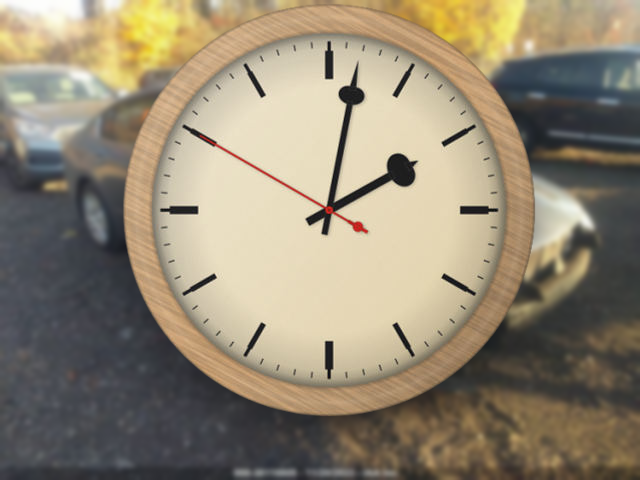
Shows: 2:01:50
